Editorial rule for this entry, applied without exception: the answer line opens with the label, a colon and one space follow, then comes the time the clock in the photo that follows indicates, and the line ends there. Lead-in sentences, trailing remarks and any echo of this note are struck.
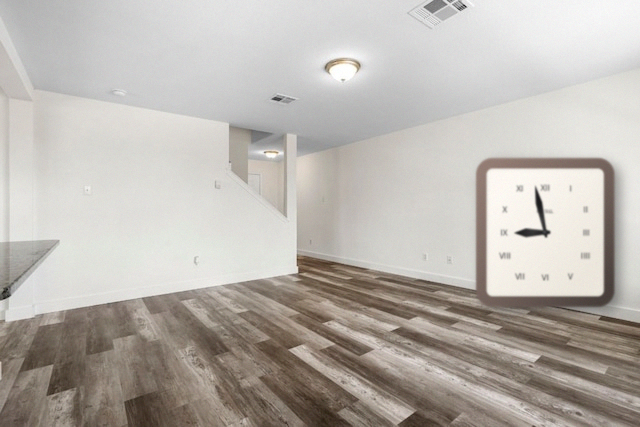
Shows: 8:58
